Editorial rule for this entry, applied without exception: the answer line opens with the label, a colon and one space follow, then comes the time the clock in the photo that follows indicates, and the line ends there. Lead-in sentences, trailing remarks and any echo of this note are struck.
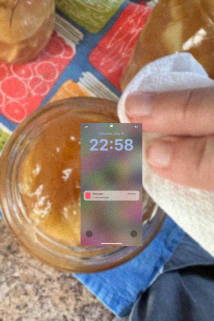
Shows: 22:58
